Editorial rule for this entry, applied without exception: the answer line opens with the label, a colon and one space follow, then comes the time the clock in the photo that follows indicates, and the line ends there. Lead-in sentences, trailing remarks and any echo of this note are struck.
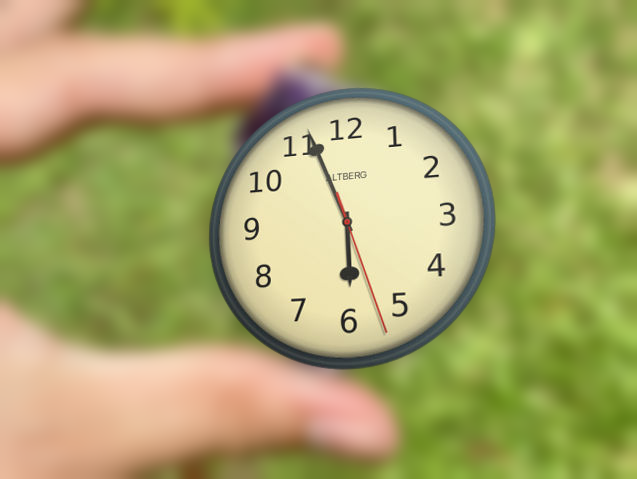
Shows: 5:56:27
